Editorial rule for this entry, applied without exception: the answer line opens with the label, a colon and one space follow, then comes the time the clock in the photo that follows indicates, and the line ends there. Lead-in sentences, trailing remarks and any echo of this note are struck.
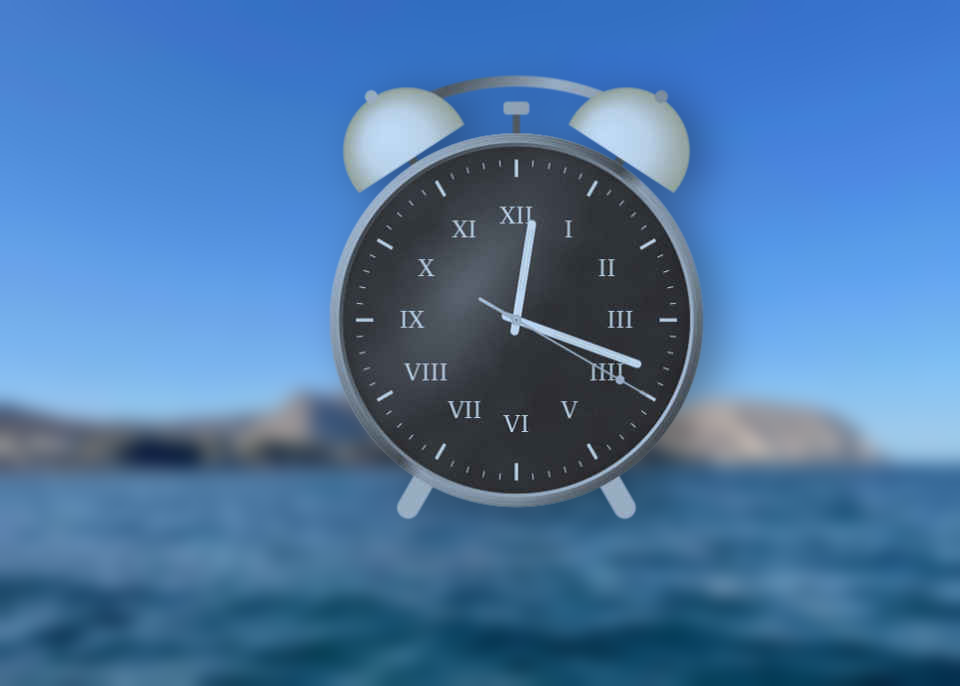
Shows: 12:18:20
